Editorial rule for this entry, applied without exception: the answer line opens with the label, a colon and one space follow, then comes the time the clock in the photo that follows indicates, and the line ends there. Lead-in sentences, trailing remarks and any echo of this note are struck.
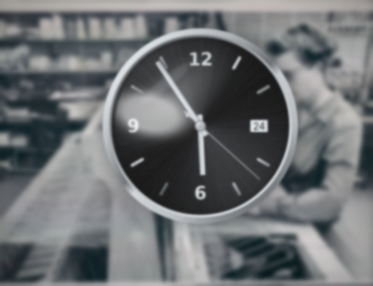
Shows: 5:54:22
